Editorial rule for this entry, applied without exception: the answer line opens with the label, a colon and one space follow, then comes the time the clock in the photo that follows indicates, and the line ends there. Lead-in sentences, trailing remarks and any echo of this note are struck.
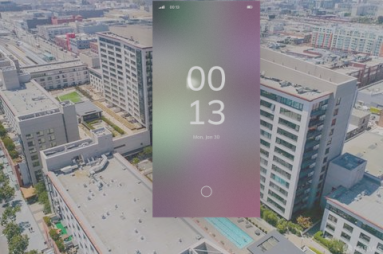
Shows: 0:13
